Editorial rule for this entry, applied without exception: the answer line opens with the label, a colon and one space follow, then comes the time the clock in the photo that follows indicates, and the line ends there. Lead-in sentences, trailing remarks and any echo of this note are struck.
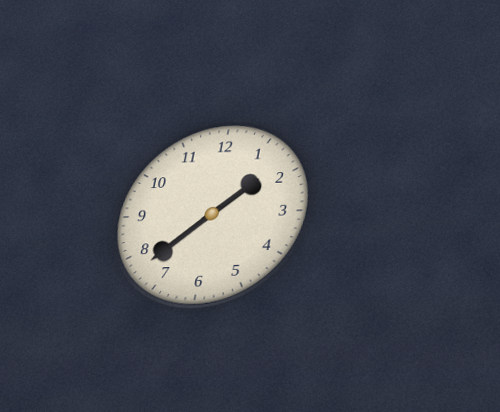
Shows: 1:38
